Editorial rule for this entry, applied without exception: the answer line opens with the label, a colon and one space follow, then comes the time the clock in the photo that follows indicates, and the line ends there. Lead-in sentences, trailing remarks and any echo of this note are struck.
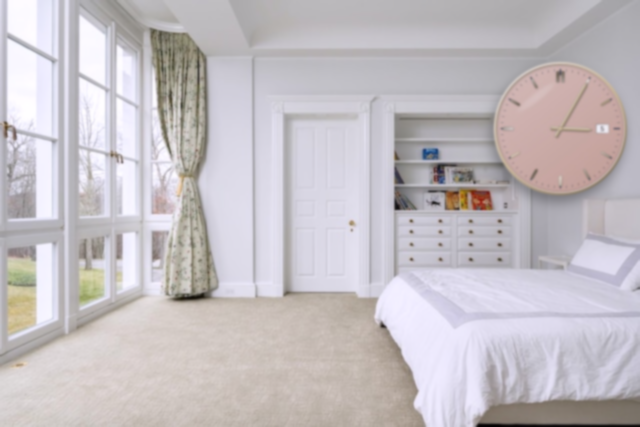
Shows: 3:05
